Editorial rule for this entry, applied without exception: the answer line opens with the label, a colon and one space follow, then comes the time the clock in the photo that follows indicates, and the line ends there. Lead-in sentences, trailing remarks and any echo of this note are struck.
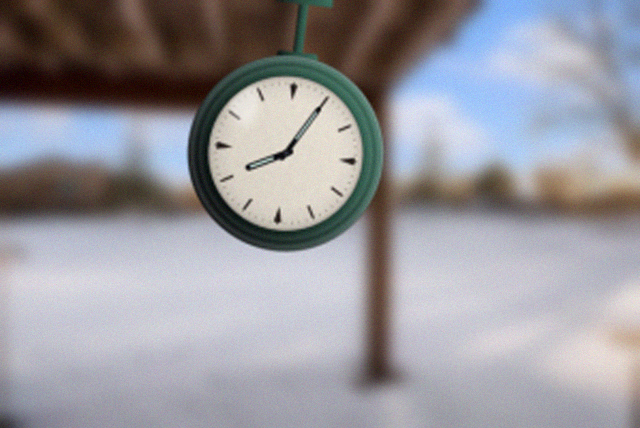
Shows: 8:05
